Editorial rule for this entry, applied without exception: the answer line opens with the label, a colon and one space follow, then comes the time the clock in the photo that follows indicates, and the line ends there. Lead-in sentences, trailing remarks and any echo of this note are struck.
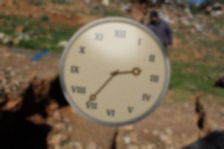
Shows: 2:36
